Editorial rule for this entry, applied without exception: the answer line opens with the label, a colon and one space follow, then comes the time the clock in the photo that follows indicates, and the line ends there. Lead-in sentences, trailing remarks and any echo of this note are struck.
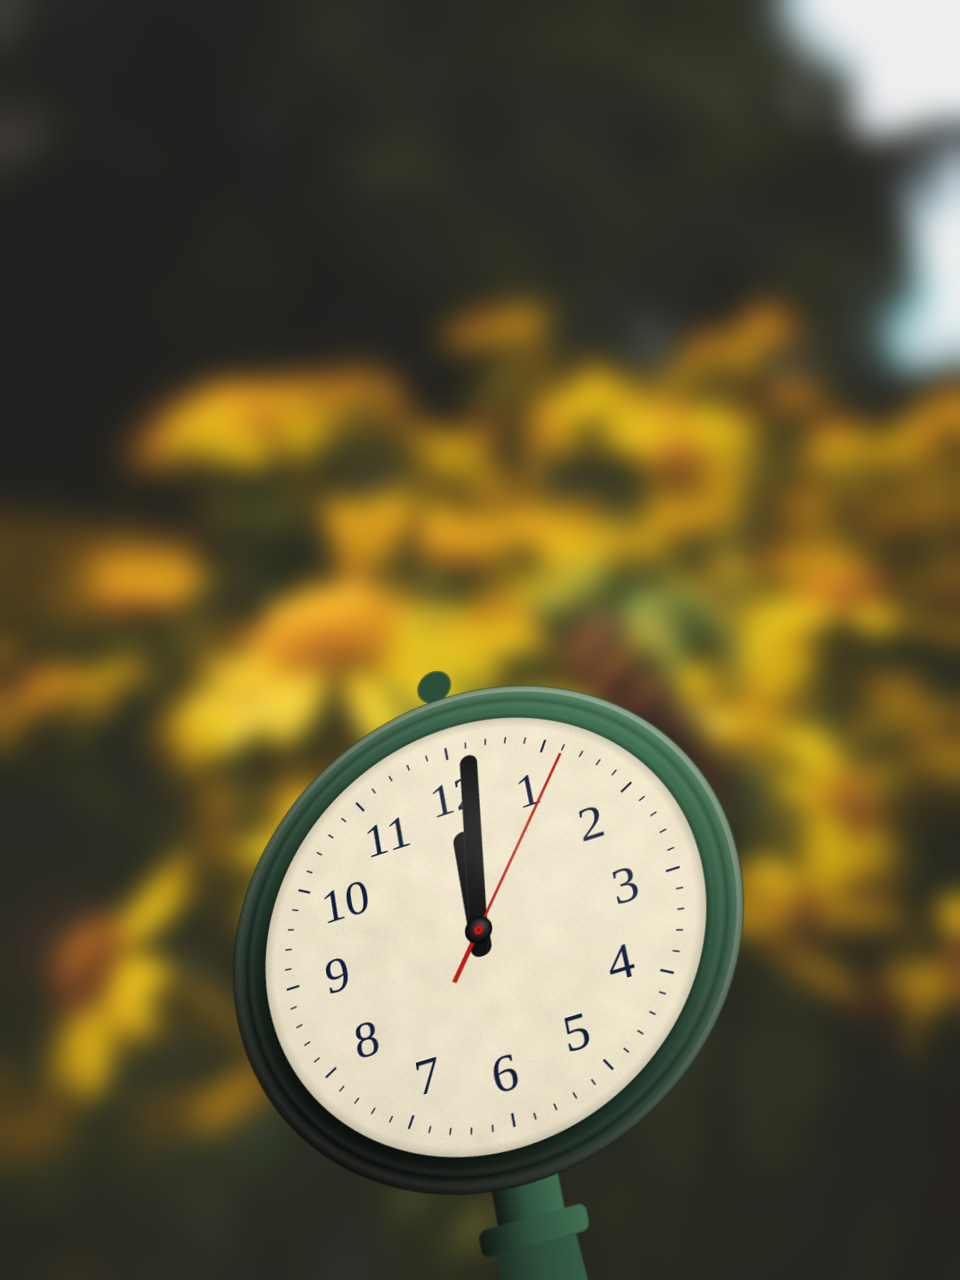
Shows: 12:01:06
